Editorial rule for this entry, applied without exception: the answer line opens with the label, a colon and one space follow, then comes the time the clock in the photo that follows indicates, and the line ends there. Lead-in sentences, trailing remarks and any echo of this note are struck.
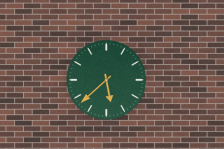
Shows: 5:38
